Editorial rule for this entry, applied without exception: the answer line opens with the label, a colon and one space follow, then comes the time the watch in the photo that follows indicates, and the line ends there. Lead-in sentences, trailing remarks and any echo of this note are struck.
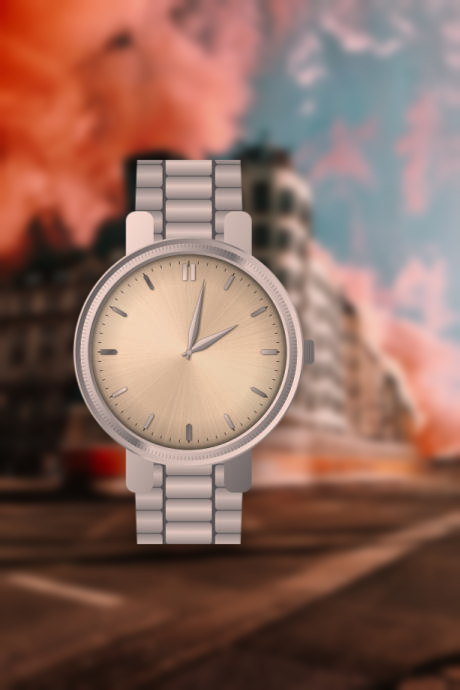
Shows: 2:02
